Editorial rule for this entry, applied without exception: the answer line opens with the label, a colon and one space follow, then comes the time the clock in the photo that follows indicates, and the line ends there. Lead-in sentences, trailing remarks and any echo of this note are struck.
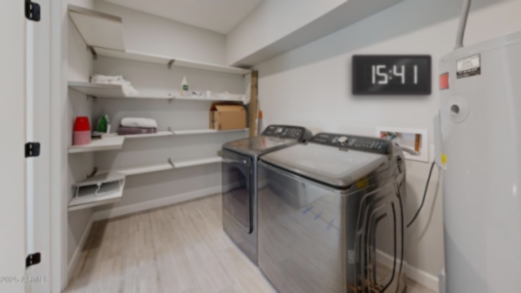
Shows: 15:41
